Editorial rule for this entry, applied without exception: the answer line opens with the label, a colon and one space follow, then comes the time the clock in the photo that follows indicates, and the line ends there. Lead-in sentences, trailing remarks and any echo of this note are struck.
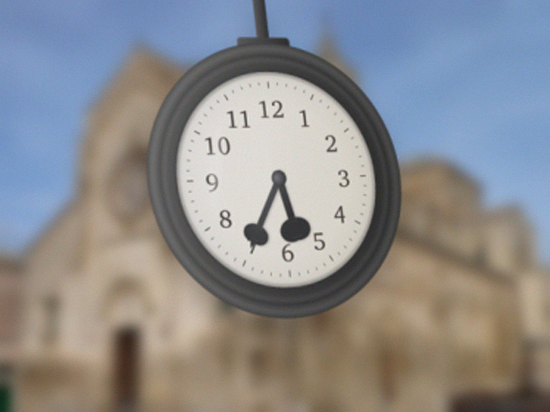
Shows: 5:35
